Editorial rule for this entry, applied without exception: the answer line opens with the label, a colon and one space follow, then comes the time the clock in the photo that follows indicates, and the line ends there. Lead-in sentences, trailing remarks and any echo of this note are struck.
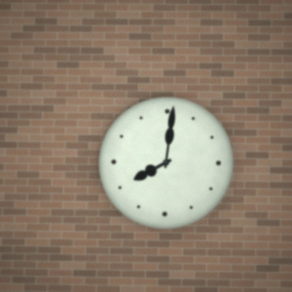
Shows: 8:01
